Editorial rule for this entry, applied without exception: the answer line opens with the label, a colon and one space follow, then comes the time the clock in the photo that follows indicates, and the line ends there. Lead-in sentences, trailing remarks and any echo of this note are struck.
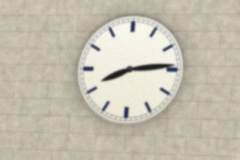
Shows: 8:14
